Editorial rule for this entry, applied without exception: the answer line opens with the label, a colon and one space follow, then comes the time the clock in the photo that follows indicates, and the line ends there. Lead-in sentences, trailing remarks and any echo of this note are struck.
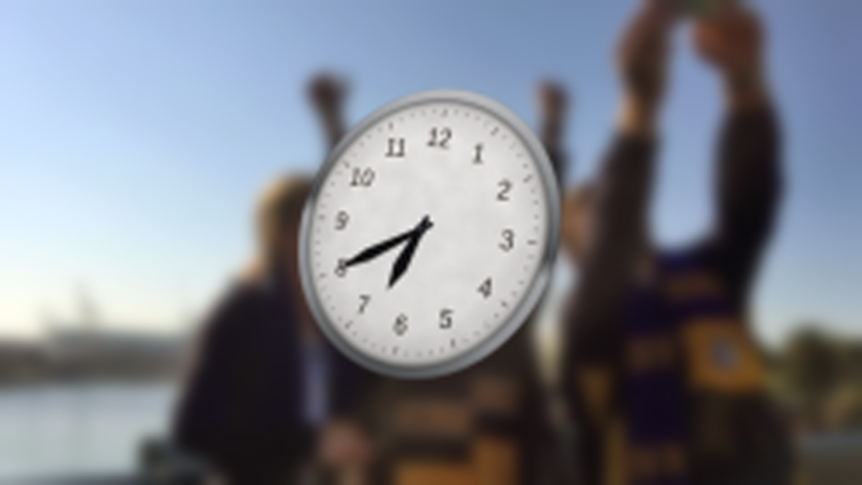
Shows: 6:40
